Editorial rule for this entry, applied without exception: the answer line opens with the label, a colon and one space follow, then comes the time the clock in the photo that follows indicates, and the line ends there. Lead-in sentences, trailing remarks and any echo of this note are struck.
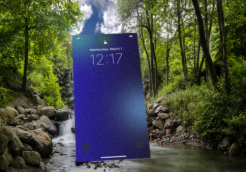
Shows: 12:17
